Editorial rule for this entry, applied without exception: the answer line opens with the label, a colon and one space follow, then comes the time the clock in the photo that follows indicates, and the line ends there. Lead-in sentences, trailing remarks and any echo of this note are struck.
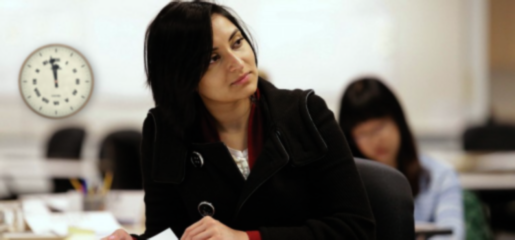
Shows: 11:58
